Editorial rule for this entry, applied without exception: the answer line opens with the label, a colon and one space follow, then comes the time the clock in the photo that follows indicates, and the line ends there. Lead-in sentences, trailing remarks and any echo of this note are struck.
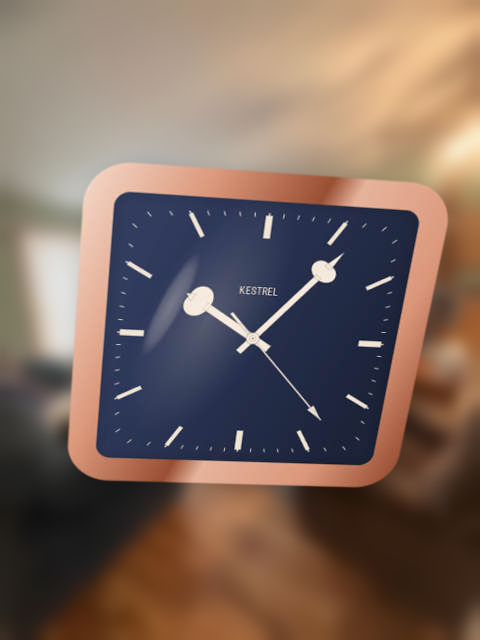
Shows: 10:06:23
